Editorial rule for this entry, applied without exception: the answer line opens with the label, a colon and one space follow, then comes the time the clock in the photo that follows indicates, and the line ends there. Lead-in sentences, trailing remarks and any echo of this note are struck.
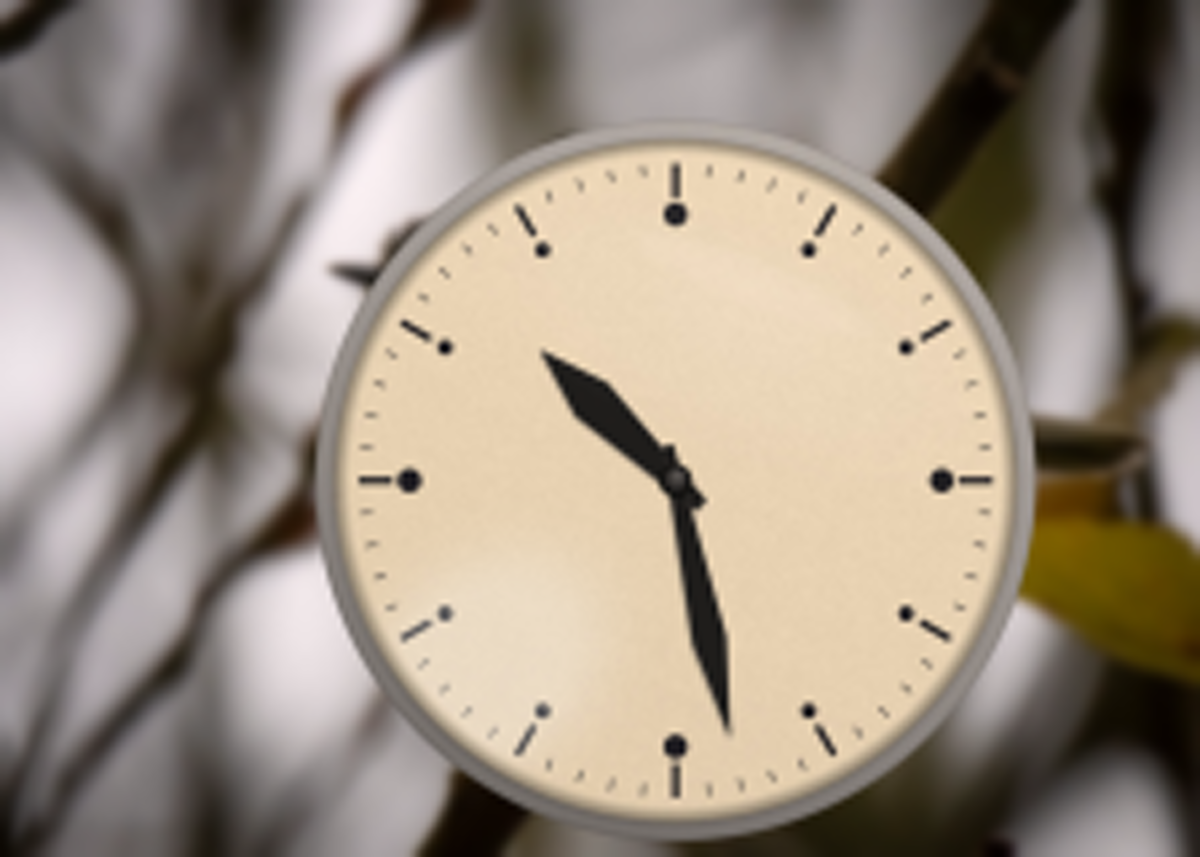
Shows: 10:28
